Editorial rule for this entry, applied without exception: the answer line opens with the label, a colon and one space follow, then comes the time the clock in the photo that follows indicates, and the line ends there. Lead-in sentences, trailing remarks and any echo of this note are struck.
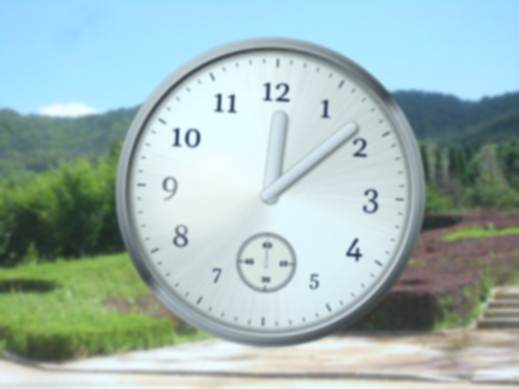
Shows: 12:08
